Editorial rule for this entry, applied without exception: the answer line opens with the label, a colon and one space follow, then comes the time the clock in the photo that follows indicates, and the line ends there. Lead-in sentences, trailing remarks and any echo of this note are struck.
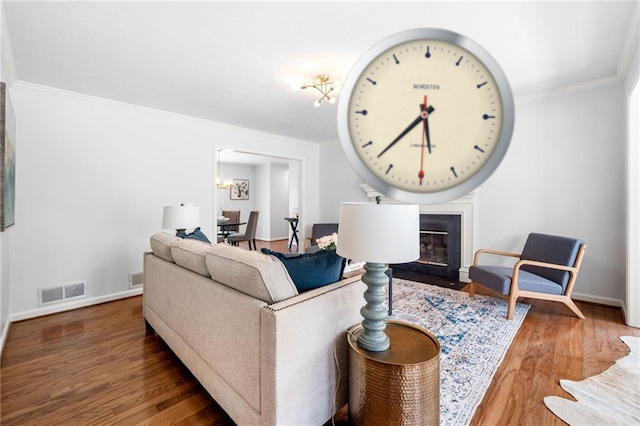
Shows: 5:37:30
